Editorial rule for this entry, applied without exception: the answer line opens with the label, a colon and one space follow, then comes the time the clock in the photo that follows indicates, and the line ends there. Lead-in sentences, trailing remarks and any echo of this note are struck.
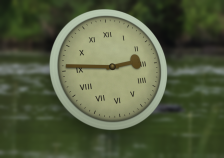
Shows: 2:46
